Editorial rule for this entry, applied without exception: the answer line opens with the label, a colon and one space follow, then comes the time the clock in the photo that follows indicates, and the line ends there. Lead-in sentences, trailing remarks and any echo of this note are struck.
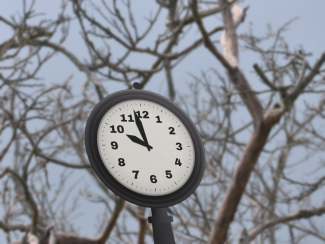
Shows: 9:58
